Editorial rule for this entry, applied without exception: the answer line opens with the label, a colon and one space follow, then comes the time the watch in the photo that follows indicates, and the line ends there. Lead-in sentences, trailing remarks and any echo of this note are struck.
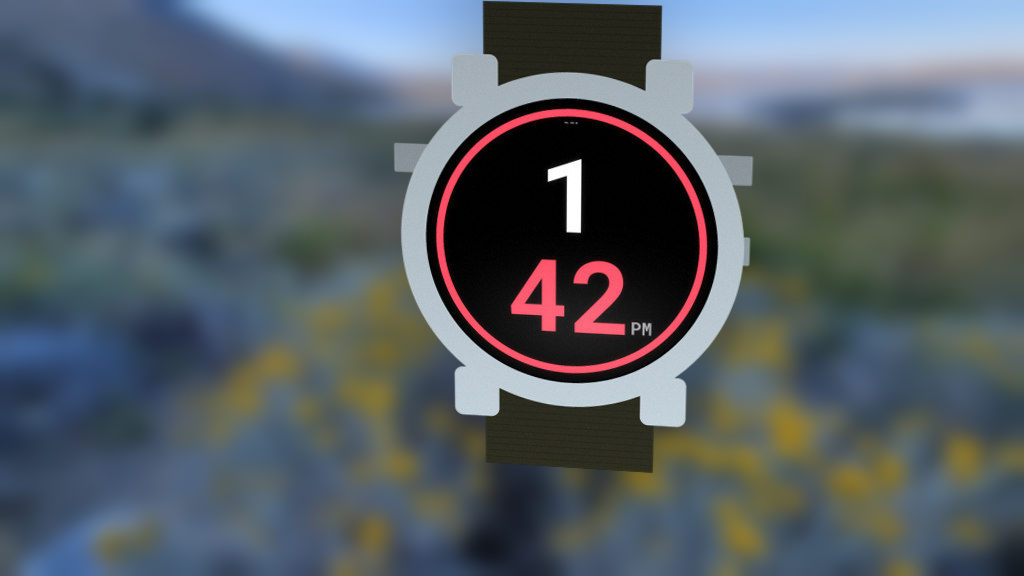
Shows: 1:42
